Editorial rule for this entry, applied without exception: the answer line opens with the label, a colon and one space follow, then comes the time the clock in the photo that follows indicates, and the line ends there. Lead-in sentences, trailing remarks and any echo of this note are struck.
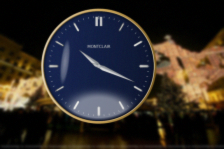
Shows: 10:19
